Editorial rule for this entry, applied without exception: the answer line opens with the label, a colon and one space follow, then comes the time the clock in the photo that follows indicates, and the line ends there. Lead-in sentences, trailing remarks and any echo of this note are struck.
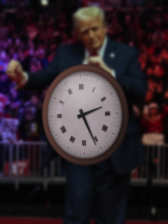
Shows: 2:26
